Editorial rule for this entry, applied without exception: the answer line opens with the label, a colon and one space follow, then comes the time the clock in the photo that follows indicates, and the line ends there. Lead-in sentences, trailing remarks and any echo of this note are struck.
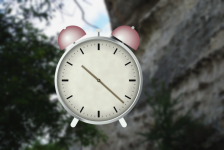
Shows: 10:22
